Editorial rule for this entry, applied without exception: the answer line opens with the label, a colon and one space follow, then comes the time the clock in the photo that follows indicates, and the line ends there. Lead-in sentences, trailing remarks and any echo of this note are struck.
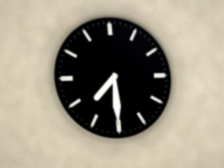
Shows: 7:30
